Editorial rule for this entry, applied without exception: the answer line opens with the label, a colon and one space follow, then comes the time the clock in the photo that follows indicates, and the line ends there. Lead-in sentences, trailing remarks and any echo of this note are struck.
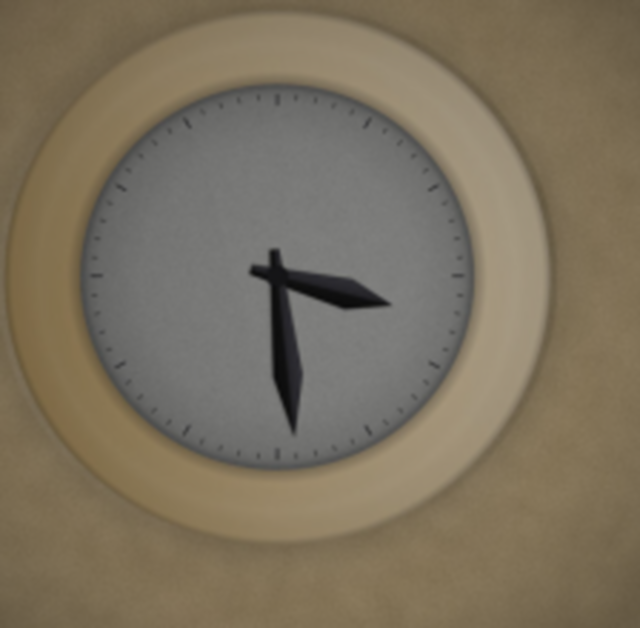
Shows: 3:29
